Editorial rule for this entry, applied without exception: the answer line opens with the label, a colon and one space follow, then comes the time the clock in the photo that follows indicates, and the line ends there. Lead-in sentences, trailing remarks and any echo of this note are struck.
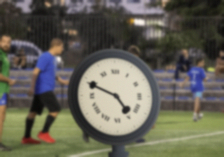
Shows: 4:49
